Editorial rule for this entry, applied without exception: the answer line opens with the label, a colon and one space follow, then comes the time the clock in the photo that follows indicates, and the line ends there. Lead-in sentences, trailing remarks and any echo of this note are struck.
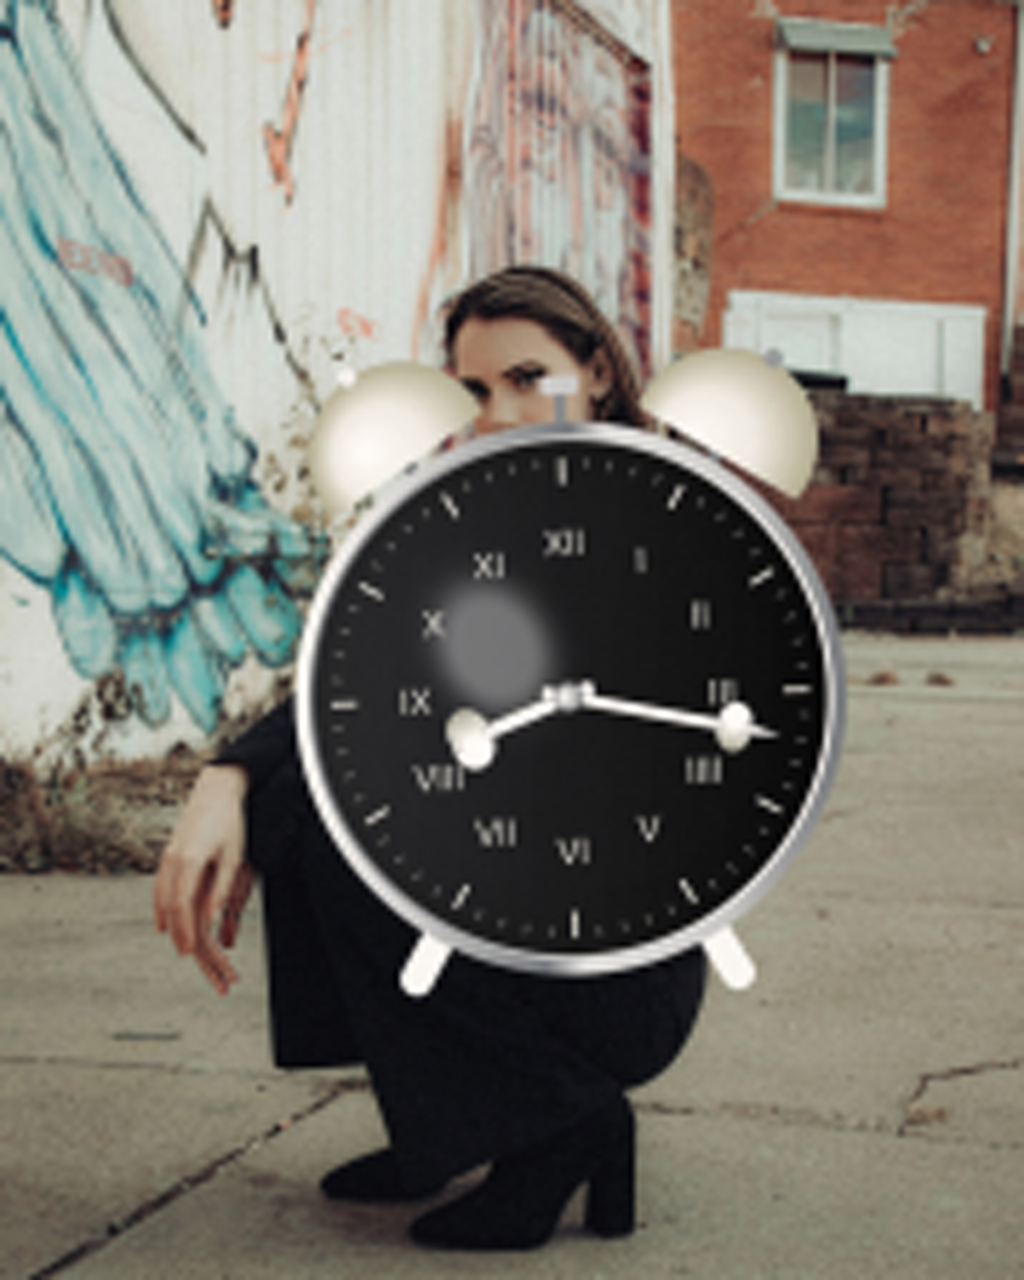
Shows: 8:17
